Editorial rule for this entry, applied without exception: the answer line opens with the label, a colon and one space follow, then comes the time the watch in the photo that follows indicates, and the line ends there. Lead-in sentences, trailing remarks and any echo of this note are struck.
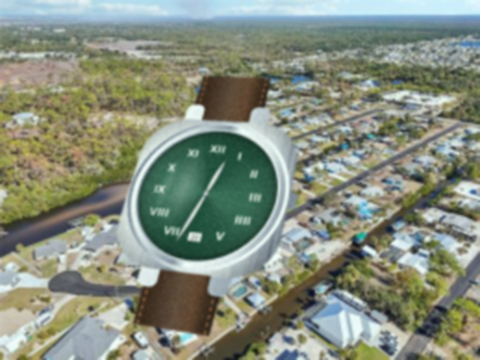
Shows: 12:33
